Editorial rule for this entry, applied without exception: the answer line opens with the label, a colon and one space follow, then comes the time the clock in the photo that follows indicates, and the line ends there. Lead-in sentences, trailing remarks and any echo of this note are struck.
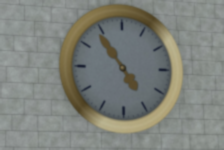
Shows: 4:54
